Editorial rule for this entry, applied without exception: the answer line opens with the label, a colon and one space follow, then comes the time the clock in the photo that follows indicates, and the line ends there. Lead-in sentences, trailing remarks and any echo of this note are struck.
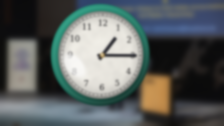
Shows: 1:15
